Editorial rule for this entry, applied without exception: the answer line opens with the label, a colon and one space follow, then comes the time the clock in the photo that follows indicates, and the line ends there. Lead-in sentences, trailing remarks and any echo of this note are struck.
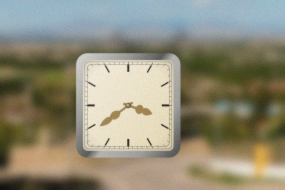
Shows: 3:39
